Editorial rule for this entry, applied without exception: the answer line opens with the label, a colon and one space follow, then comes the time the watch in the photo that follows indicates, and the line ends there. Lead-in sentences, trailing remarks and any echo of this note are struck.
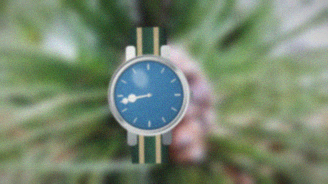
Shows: 8:43
